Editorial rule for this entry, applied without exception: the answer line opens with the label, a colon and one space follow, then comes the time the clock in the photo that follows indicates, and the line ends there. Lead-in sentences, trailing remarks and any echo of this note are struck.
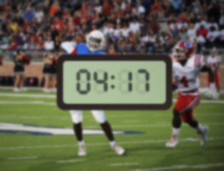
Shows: 4:17
